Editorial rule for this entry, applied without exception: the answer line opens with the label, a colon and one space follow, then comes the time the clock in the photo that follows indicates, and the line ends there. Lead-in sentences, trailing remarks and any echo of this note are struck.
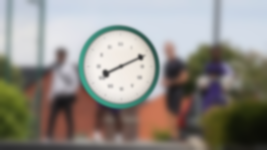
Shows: 8:11
